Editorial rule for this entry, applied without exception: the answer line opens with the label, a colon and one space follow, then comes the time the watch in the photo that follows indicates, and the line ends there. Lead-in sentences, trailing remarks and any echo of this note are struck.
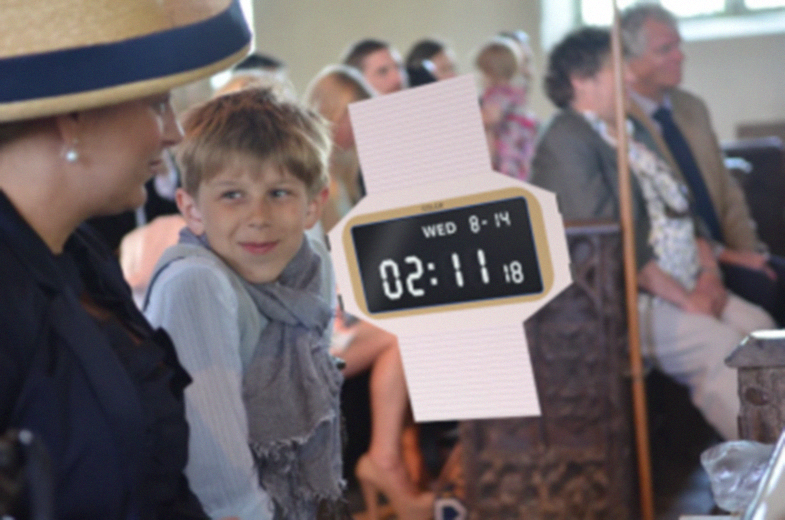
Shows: 2:11:18
